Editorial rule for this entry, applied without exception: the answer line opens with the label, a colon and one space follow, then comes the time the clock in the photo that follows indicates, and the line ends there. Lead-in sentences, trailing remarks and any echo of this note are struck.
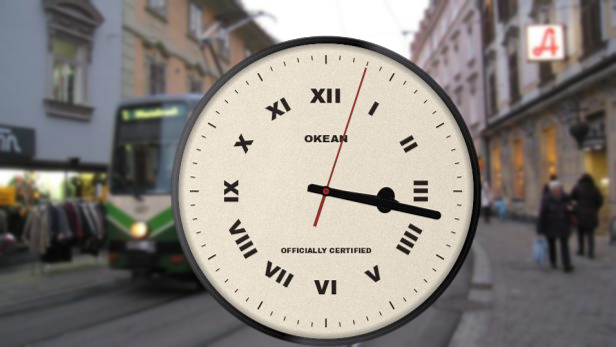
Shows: 3:17:03
